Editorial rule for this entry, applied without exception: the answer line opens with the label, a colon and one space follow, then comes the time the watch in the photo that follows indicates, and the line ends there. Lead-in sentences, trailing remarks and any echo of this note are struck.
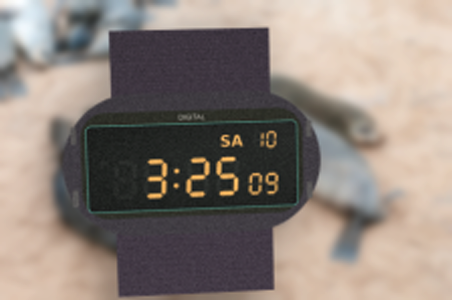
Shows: 3:25:09
